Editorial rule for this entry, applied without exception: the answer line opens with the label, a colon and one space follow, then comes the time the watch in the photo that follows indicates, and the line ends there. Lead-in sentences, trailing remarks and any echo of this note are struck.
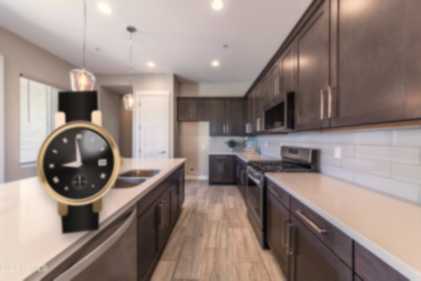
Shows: 8:59
